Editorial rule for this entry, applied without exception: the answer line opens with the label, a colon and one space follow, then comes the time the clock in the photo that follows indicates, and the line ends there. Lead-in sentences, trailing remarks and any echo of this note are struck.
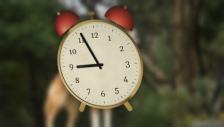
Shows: 8:56
